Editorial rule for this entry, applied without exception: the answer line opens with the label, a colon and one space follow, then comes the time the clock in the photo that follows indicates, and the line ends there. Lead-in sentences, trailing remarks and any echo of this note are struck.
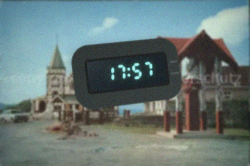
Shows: 17:57
